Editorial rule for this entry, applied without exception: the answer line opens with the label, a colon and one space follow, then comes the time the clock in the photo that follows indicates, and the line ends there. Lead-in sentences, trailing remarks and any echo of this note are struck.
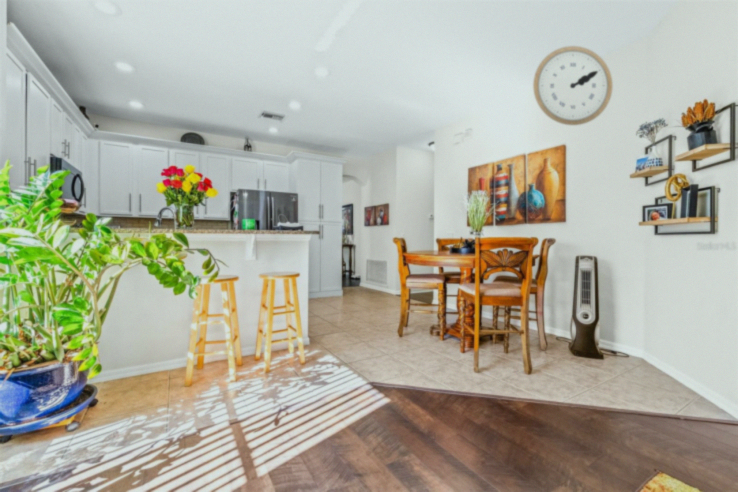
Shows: 2:10
